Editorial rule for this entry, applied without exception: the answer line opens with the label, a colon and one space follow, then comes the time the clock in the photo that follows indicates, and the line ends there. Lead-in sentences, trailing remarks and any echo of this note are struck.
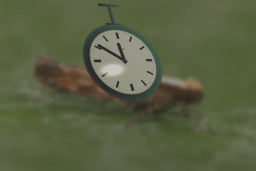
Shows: 11:51
